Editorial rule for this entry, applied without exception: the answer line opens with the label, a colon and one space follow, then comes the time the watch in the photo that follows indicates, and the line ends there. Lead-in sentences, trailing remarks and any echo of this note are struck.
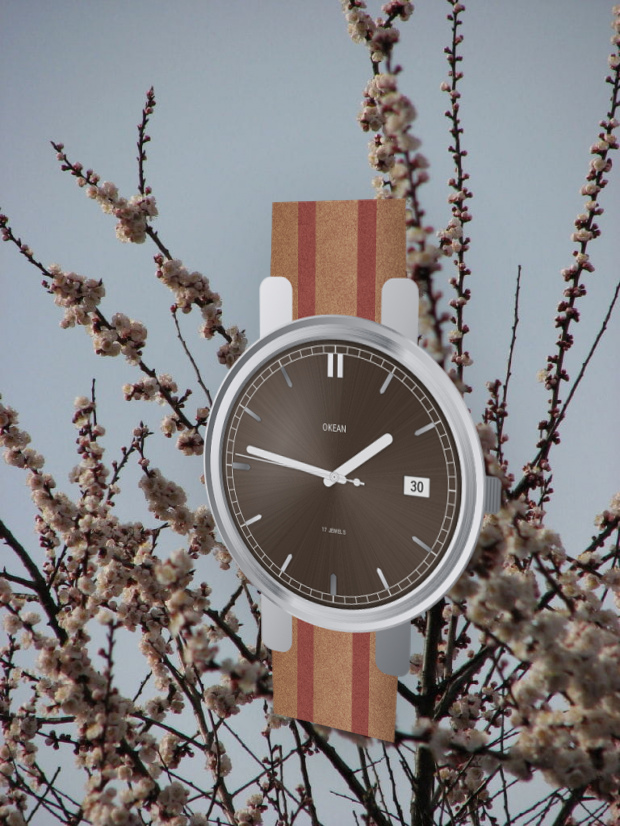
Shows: 1:46:46
